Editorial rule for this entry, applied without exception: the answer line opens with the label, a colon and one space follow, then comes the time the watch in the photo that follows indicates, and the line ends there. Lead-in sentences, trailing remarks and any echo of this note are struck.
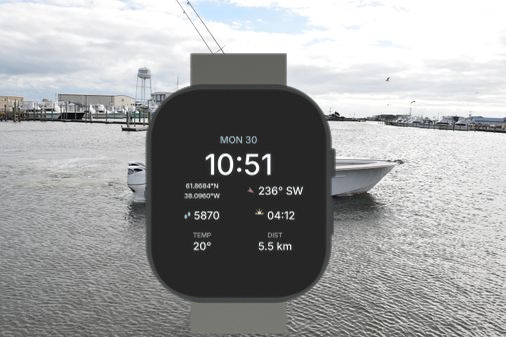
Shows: 10:51
